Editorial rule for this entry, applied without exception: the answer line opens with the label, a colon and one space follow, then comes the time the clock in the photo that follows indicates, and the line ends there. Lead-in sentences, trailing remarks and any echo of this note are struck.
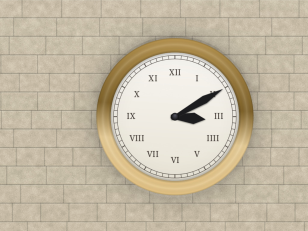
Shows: 3:10
